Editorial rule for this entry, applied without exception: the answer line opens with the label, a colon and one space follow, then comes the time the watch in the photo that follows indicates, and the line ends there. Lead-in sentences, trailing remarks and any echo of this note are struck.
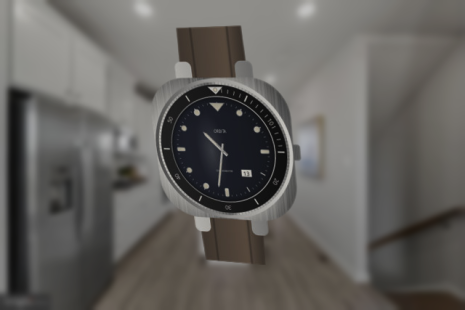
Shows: 10:32
